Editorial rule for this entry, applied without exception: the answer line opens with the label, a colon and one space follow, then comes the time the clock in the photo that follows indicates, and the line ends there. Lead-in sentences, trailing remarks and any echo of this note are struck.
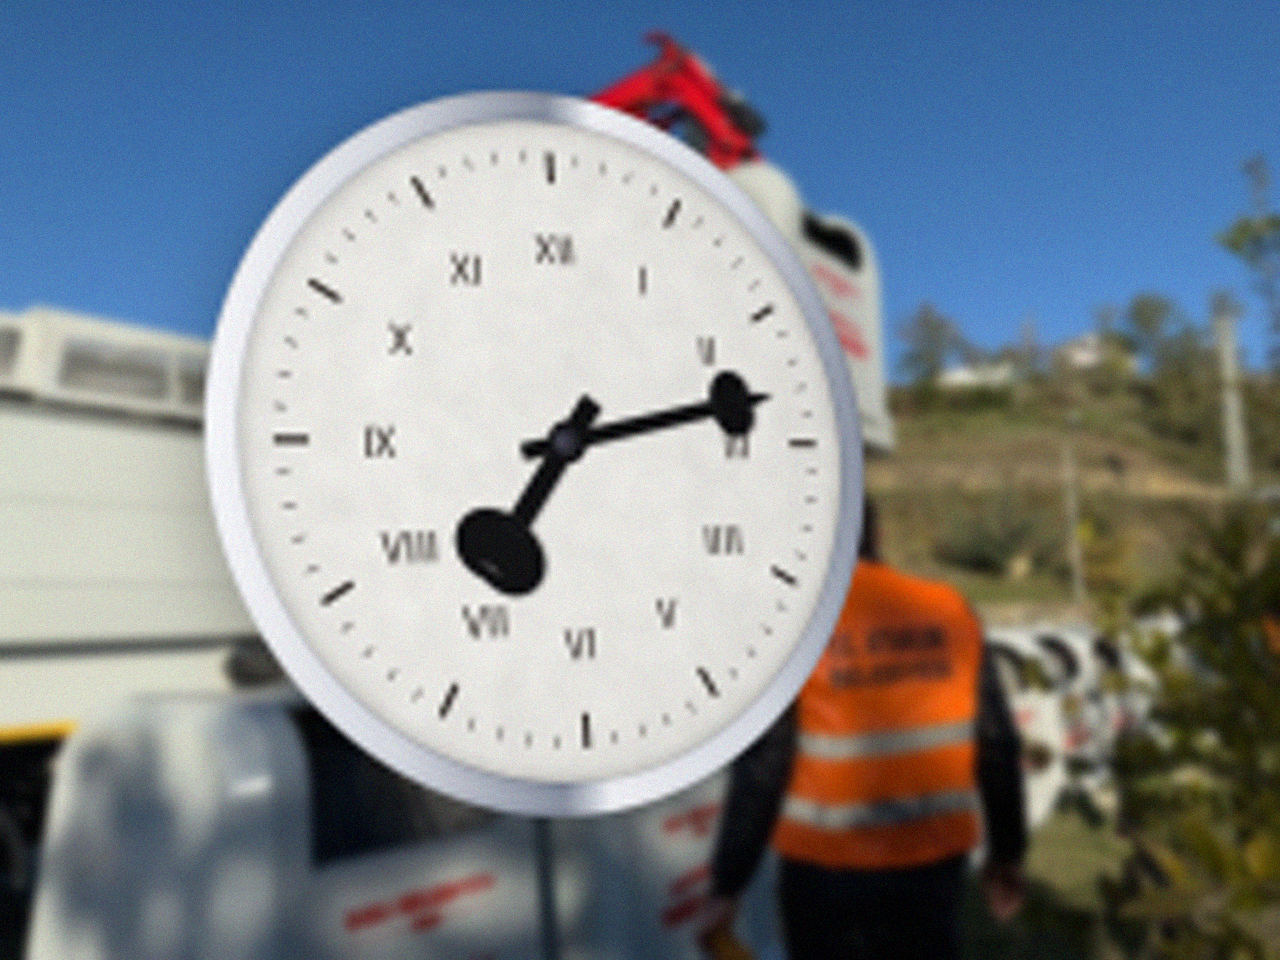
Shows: 7:13
